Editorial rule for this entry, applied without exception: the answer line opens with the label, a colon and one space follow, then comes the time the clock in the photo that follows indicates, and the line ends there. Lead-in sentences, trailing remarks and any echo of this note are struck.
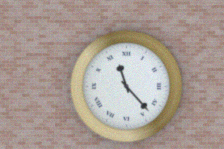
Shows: 11:23
